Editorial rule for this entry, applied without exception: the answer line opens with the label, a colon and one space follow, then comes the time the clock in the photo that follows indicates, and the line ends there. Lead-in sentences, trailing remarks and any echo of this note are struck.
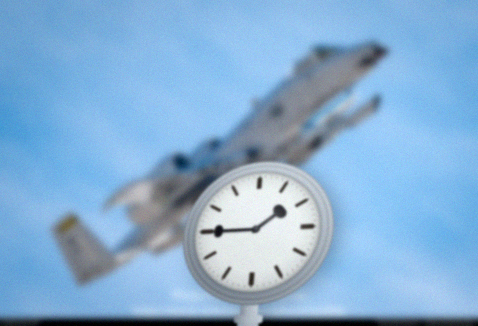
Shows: 1:45
